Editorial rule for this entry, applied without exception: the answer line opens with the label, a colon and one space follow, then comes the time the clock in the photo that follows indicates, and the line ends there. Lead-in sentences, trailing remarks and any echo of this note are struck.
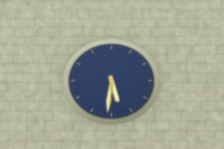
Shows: 5:31
